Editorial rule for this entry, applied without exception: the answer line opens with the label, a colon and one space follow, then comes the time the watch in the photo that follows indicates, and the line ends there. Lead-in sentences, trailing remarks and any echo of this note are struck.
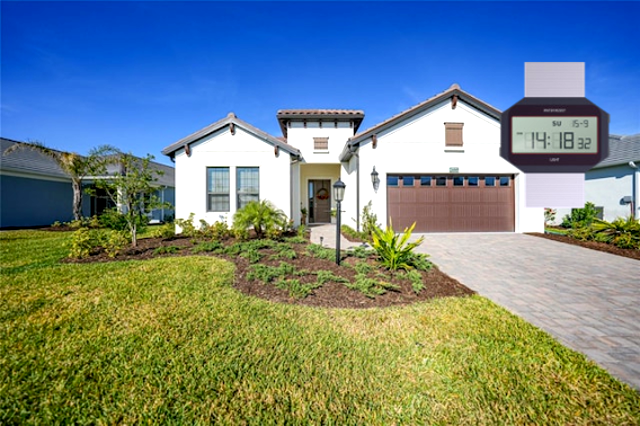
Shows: 14:18:32
